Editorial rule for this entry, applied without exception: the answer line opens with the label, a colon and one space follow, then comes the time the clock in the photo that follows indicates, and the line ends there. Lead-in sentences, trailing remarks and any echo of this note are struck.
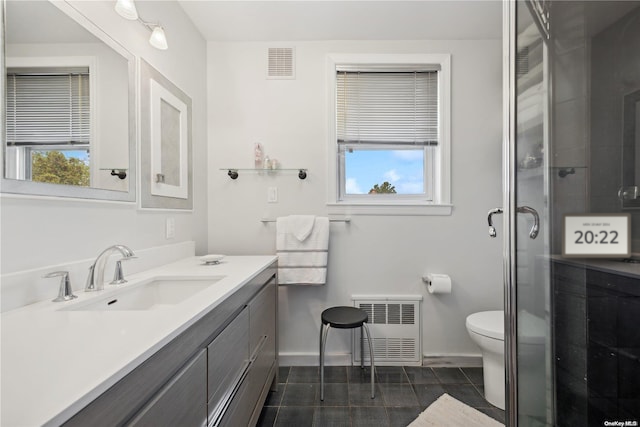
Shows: 20:22
